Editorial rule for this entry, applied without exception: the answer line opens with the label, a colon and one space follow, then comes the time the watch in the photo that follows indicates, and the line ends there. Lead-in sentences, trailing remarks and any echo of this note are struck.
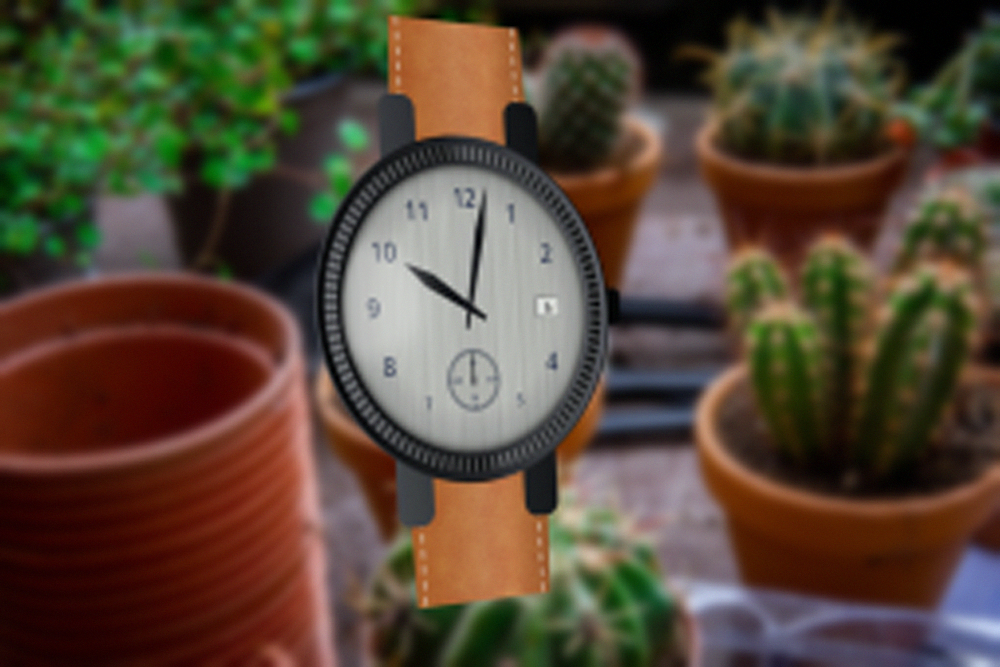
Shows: 10:02
